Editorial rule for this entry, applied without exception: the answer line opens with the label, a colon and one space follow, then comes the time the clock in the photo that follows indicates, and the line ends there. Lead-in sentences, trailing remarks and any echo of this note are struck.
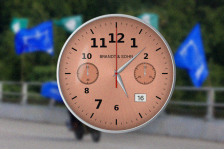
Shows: 5:08
